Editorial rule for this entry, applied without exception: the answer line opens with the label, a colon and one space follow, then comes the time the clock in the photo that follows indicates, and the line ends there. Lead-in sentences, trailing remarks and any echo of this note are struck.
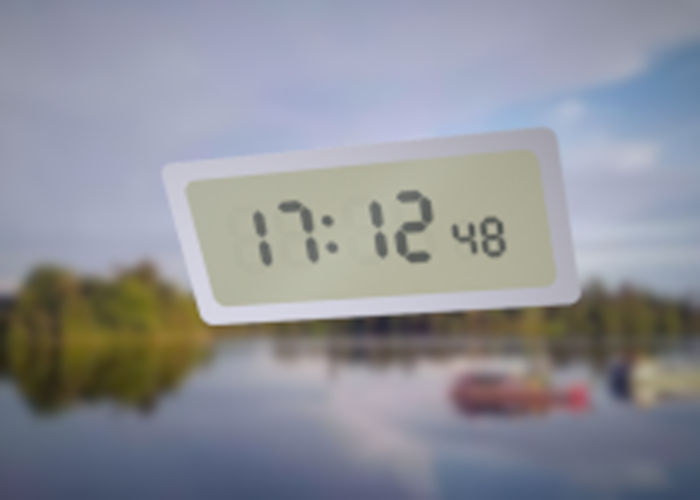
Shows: 17:12:48
